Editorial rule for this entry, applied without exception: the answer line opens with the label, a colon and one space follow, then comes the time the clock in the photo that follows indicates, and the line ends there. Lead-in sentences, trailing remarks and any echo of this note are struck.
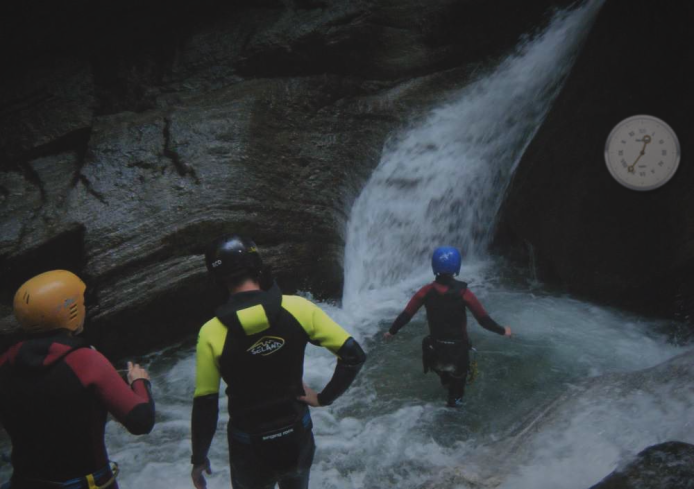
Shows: 12:36
